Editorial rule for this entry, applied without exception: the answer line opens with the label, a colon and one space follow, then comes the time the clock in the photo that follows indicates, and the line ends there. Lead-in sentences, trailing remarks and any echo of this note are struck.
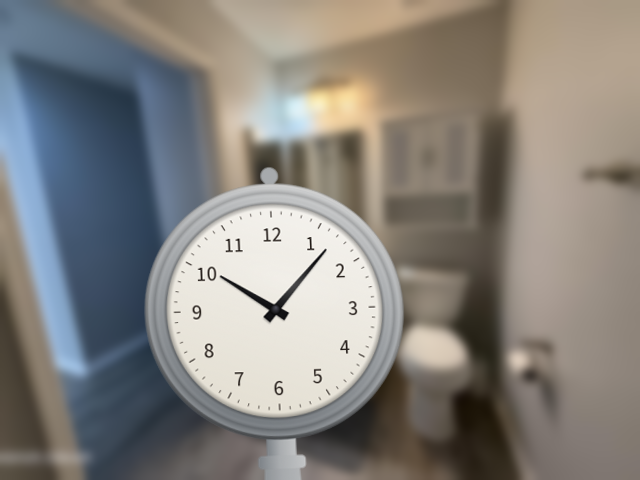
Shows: 10:07
